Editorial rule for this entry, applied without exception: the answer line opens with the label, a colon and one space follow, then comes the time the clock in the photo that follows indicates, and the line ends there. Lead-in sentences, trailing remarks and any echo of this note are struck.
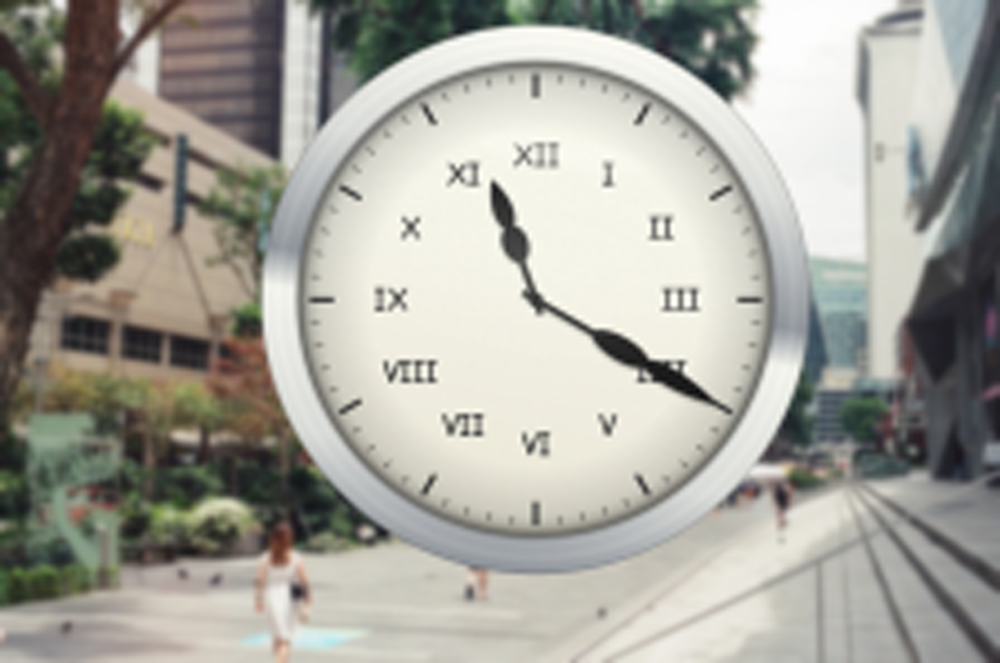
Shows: 11:20
